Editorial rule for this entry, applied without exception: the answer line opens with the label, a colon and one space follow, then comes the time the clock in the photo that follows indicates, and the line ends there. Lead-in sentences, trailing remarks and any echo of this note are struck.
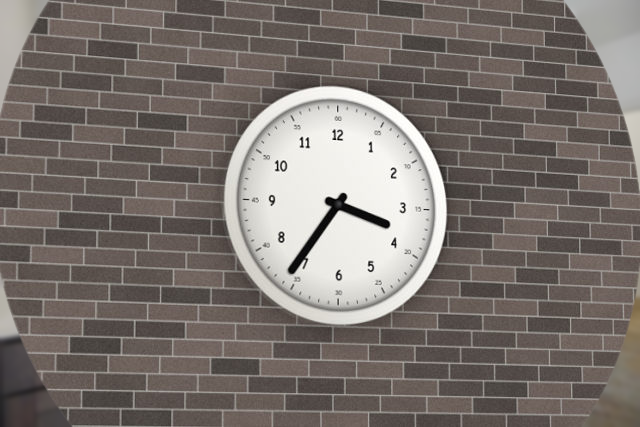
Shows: 3:36
